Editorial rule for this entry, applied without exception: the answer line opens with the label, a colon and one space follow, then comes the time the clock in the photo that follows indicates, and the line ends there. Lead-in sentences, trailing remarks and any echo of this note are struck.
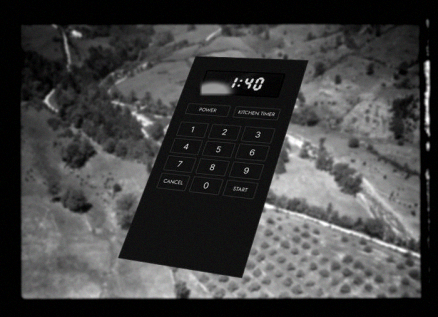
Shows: 1:40
